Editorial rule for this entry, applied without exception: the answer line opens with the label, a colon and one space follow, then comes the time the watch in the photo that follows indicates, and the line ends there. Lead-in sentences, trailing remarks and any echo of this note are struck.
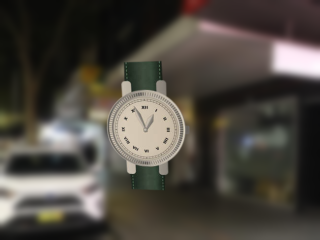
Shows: 12:56
